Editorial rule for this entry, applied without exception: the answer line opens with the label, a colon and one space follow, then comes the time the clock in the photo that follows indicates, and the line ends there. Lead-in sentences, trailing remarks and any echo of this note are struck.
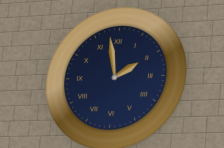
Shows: 1:58
